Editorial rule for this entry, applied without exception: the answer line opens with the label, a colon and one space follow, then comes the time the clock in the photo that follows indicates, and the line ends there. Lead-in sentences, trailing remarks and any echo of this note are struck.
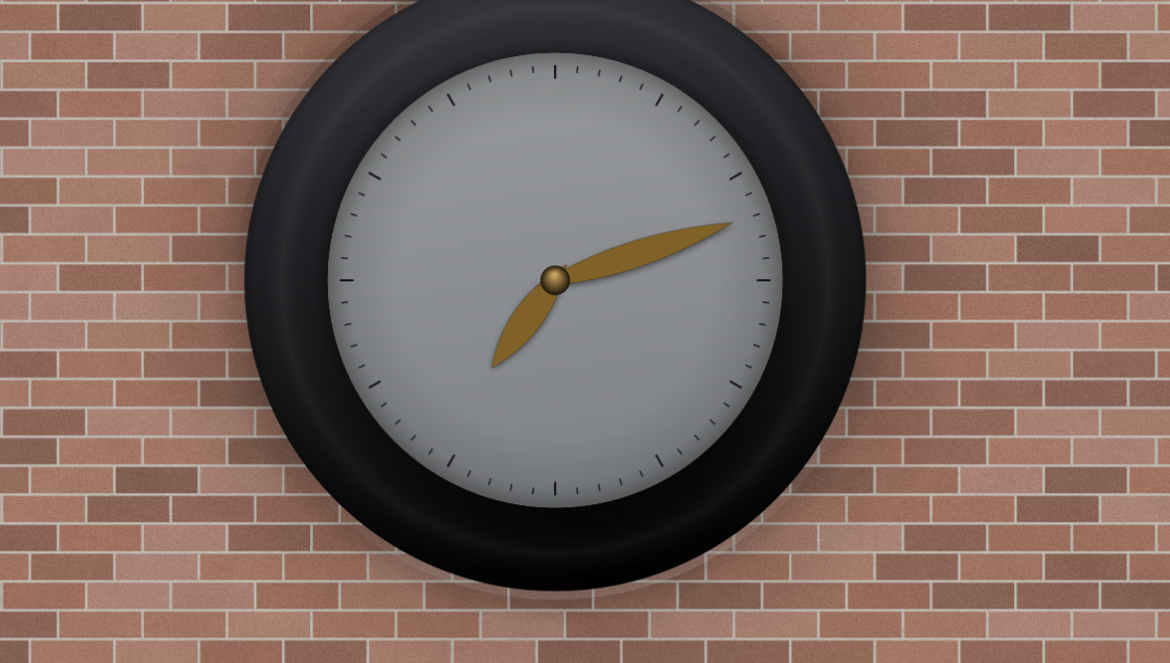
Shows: 7:12
